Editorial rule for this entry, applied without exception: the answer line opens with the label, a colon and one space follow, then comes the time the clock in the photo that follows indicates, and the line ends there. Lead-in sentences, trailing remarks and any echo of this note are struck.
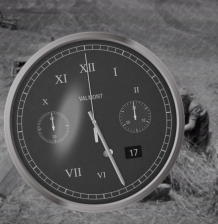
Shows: 5:27
